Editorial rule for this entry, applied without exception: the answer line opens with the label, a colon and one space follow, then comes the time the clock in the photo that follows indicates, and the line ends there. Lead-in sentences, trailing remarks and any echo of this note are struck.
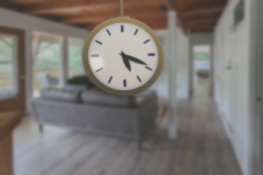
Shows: 5:19
